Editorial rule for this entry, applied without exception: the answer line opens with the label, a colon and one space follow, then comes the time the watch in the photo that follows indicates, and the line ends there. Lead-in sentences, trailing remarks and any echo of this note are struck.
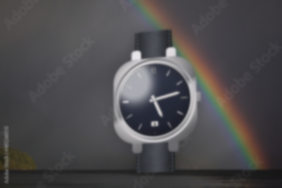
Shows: 5:13
